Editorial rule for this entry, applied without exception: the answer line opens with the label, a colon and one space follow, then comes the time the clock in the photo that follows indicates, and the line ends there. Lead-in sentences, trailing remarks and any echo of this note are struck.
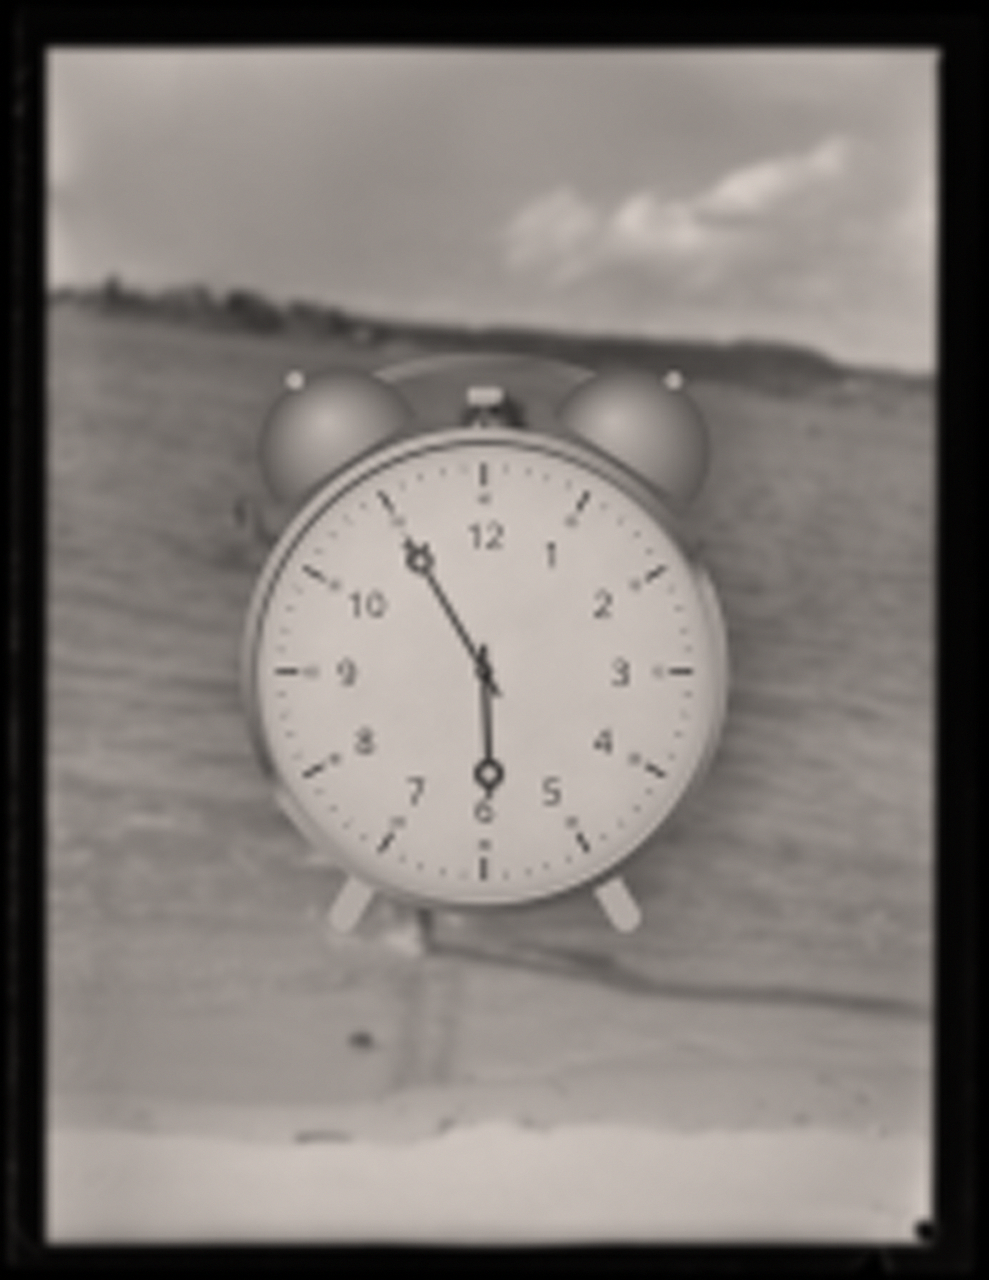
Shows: 5:55
